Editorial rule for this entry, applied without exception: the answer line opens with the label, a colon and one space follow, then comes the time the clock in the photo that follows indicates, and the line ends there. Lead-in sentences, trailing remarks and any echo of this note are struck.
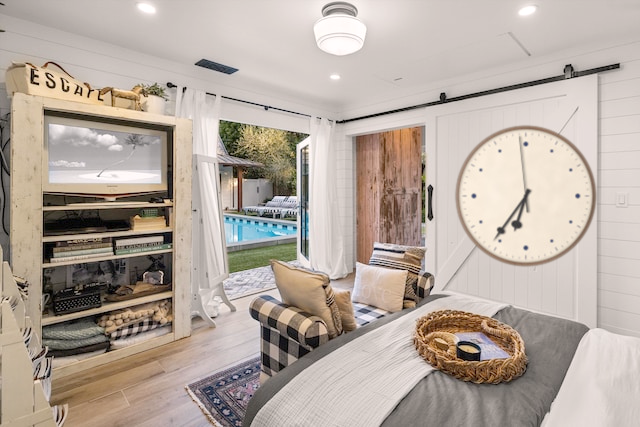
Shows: 6:35:59
